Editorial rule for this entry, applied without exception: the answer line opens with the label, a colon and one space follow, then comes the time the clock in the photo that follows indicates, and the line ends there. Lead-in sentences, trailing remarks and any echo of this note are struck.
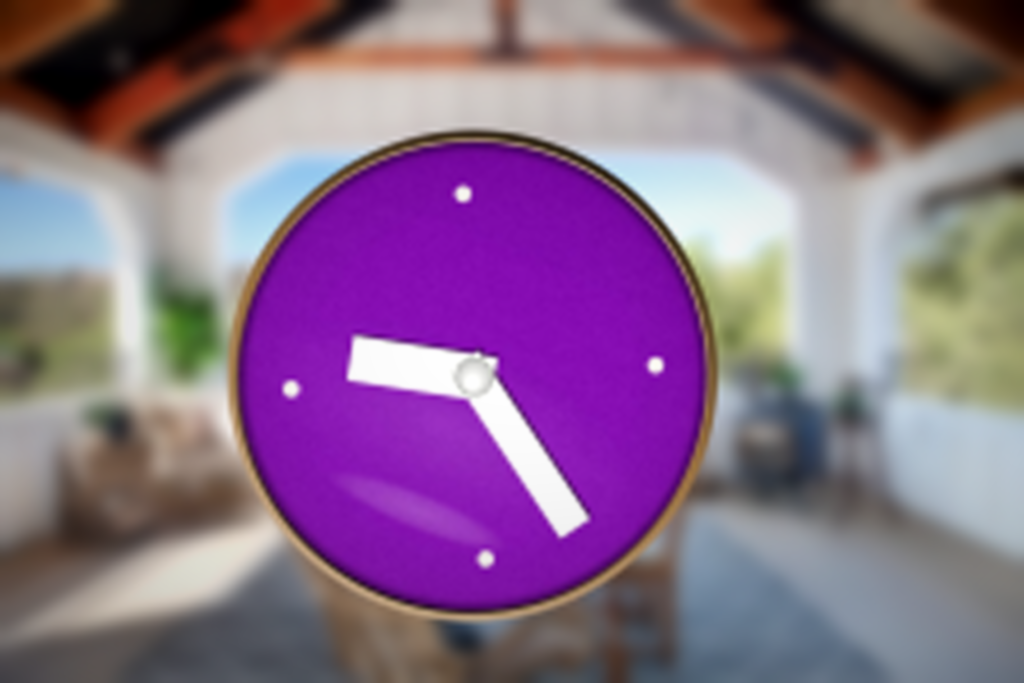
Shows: 9:25
